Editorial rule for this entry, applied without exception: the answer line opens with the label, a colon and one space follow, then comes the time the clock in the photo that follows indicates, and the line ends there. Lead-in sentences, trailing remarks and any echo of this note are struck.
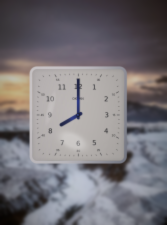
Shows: 8:00
